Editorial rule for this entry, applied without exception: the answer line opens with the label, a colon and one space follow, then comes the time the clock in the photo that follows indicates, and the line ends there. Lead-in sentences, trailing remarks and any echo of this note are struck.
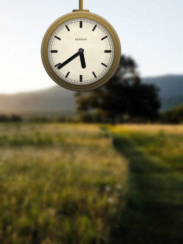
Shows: 5:39
